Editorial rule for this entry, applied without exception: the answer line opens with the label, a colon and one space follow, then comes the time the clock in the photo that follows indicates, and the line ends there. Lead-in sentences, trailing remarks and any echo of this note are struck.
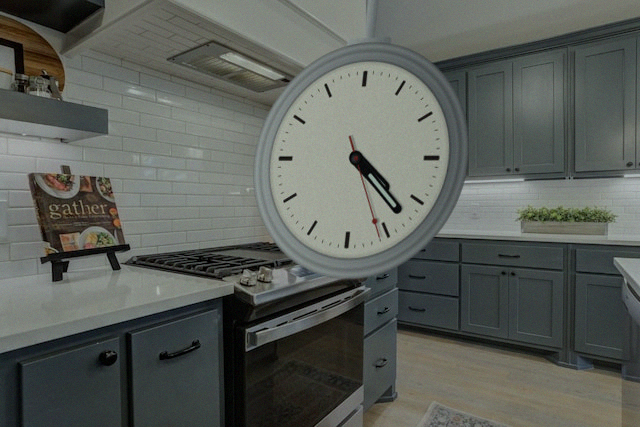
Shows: 4:22:26
